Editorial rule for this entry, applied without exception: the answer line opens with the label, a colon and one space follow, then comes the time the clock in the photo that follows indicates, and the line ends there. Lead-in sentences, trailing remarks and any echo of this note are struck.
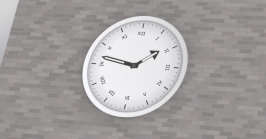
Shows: 1:47
